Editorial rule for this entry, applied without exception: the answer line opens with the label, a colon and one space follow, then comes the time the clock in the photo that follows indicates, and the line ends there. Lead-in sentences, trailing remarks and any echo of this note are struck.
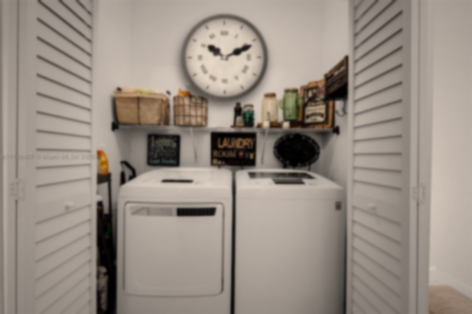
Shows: 10:11
